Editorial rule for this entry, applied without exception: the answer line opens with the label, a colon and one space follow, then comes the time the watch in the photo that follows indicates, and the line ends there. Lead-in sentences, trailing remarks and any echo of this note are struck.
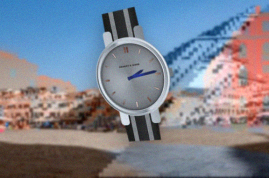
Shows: 2:14
